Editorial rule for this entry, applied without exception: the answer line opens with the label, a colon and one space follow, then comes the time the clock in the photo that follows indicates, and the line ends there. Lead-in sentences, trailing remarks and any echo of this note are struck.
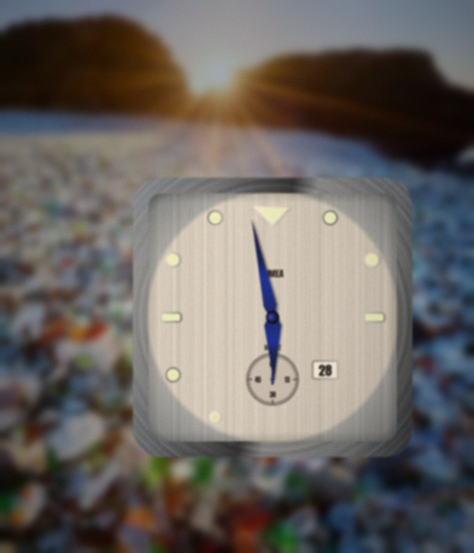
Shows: 5:58
